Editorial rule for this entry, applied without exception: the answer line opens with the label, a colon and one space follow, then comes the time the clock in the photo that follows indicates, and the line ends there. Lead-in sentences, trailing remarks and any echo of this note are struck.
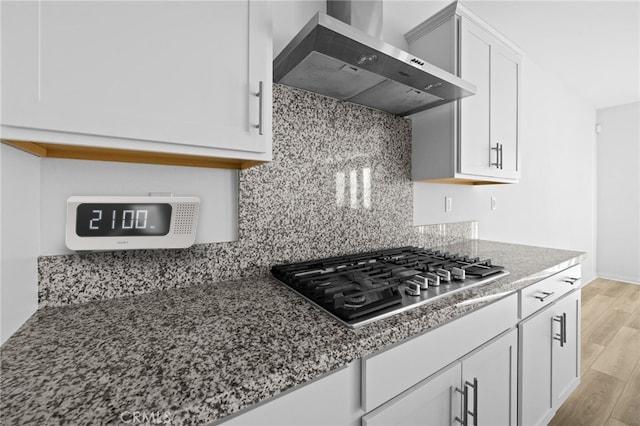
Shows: 21:00
